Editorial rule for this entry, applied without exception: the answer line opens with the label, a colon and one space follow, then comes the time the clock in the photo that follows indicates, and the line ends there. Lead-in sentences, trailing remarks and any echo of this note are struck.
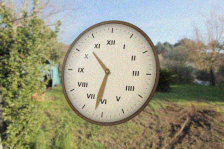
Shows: 10:32
